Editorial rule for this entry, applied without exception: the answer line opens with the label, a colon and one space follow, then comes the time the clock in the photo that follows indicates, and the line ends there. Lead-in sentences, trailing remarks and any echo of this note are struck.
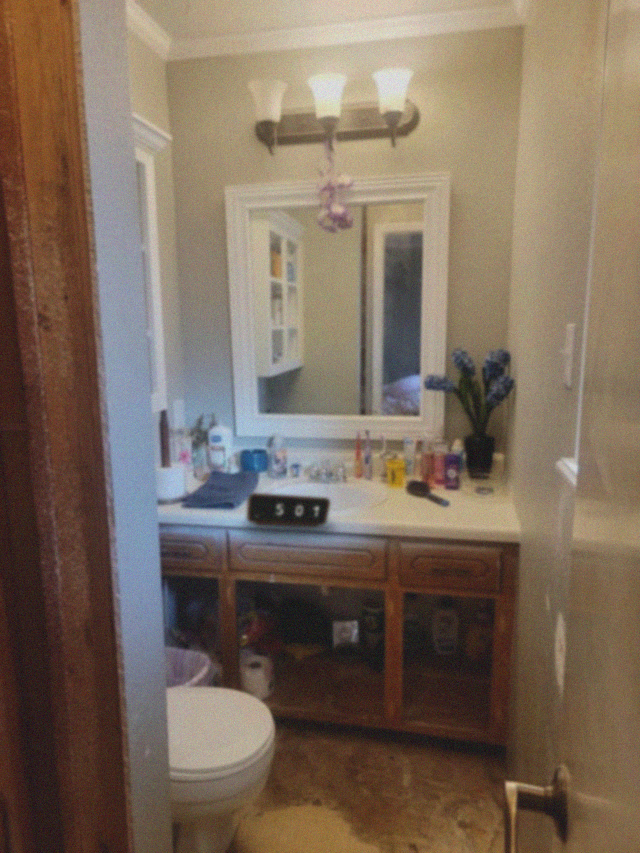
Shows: 5:01
